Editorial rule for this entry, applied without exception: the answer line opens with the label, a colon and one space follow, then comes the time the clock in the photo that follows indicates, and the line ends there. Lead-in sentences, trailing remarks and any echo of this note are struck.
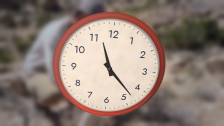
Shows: 11:23
